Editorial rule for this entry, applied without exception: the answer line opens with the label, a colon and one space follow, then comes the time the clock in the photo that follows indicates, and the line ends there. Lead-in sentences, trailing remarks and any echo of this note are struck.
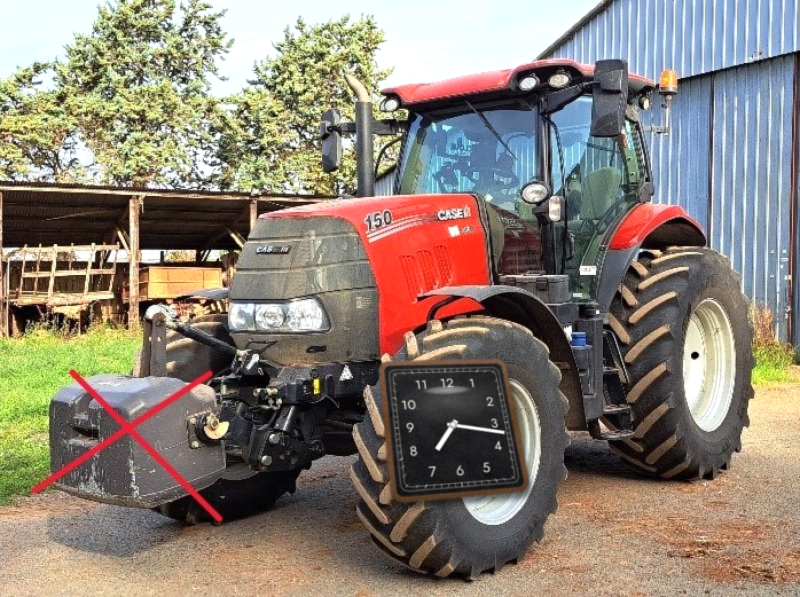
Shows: 7:17
